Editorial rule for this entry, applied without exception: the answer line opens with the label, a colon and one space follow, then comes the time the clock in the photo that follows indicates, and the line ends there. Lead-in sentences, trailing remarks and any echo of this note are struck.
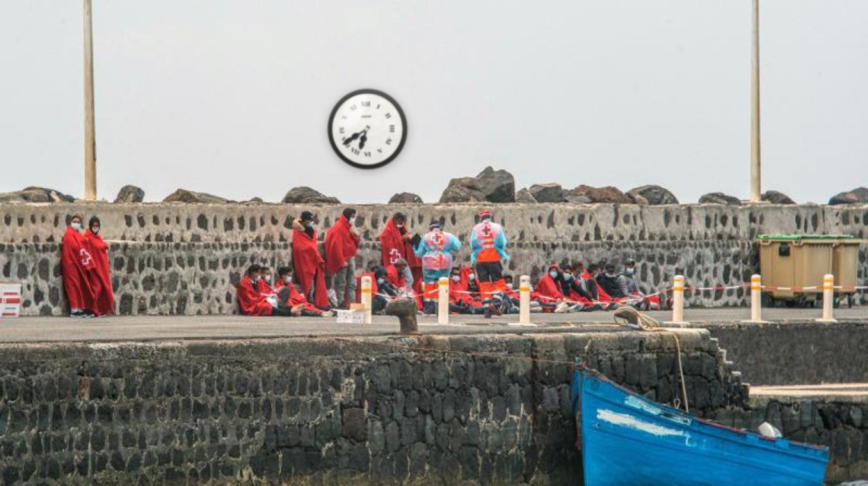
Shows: 6:40
